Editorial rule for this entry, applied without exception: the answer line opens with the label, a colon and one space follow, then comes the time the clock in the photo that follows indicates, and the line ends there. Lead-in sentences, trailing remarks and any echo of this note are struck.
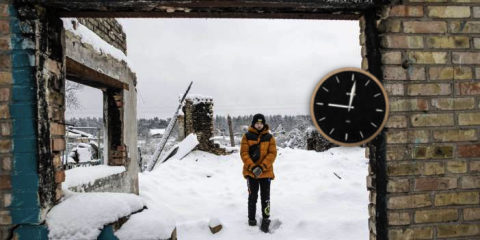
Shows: 9:01
